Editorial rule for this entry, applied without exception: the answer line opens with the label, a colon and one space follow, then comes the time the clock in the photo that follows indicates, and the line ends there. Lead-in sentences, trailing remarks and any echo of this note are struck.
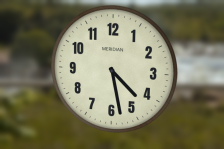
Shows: 4:28
